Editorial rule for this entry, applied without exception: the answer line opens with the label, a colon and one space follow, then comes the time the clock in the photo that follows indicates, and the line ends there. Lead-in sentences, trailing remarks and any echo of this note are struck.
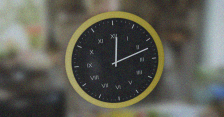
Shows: 12:12
